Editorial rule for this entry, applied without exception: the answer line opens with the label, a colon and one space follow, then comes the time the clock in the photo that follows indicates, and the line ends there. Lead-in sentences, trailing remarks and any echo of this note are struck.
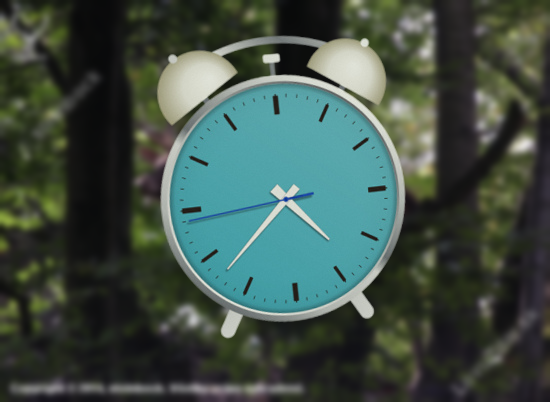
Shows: 4:37:44
